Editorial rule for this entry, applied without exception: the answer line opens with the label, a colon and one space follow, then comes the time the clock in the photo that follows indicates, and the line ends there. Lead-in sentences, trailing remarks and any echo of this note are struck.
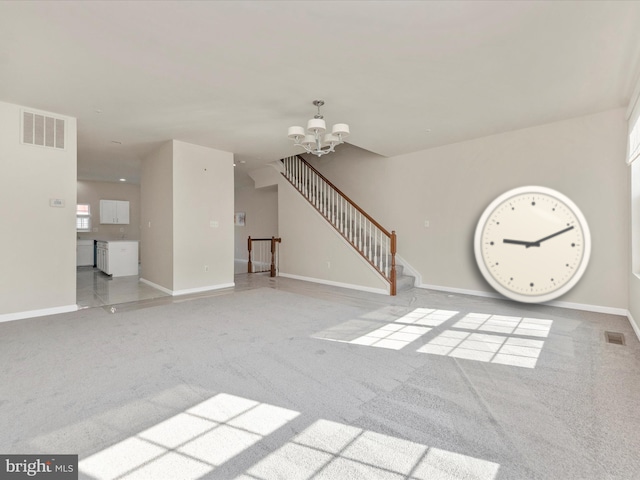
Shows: 9:11
